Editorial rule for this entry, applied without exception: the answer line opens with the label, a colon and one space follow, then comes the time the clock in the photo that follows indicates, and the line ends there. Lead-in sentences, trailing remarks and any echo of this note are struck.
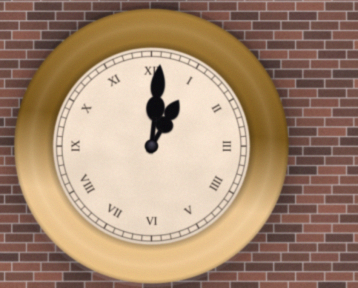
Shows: 1:01
